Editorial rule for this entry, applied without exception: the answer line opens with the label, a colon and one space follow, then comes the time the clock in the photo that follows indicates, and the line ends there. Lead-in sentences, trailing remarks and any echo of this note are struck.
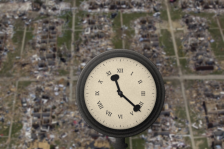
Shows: 11:22
